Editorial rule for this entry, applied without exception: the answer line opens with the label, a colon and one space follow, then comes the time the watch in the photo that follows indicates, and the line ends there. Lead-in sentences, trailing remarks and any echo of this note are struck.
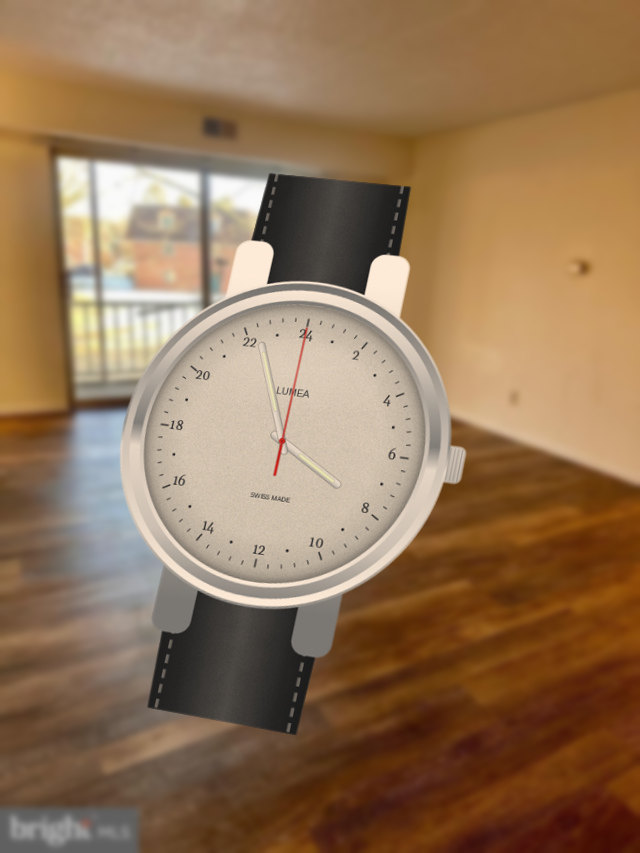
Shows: 7:56:00
